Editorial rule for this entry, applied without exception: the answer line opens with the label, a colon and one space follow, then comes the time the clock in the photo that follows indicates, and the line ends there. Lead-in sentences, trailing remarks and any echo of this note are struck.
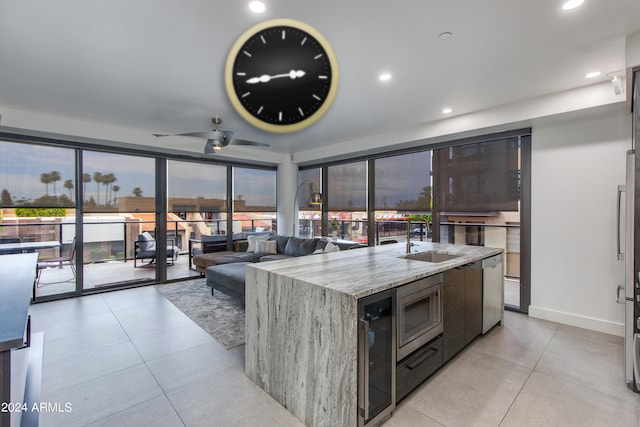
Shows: 2:43
